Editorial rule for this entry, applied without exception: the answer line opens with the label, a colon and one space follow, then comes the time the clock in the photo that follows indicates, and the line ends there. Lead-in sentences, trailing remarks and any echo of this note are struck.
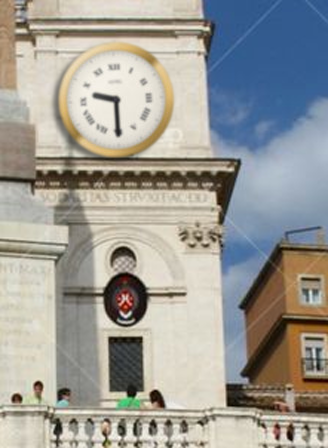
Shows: 9:30
